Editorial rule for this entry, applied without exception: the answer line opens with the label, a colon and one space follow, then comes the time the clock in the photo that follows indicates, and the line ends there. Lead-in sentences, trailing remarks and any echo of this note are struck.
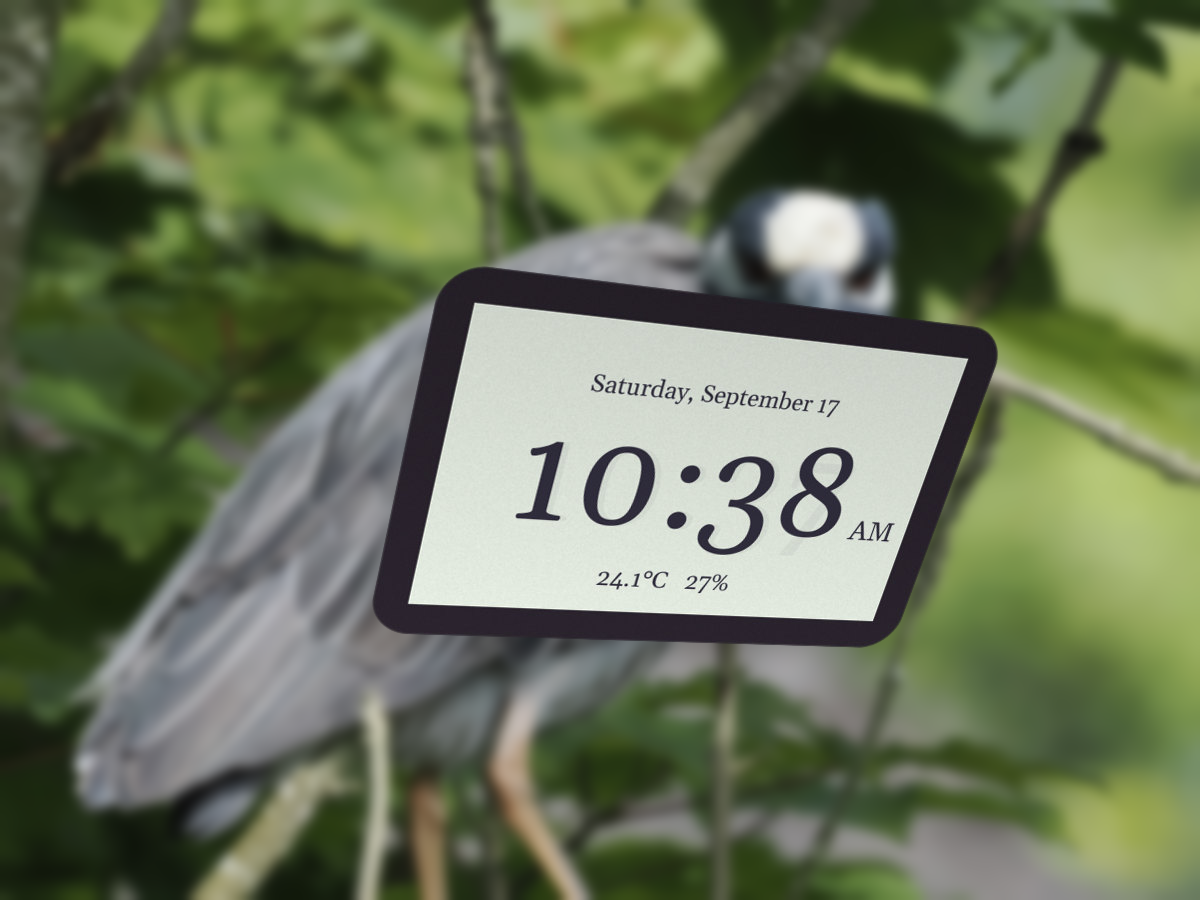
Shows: 10:38
